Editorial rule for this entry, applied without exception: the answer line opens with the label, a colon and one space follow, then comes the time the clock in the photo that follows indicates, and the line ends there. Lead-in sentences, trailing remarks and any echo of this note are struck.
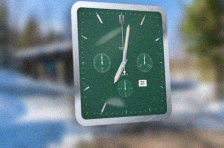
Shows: 7:02
